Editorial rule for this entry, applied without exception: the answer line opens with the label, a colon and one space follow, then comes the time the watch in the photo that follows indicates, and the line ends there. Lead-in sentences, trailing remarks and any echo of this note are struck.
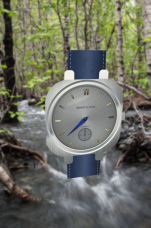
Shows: 7:38
